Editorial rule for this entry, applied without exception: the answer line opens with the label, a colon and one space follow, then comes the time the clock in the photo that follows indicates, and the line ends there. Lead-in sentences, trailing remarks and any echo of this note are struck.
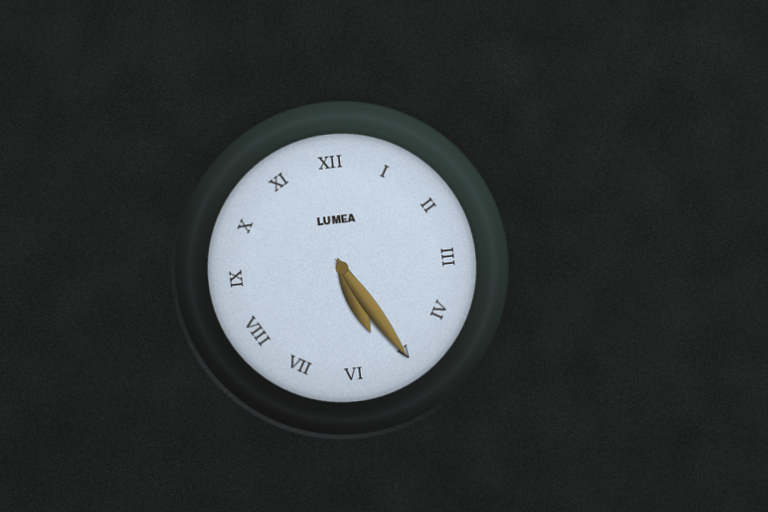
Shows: 5:25
